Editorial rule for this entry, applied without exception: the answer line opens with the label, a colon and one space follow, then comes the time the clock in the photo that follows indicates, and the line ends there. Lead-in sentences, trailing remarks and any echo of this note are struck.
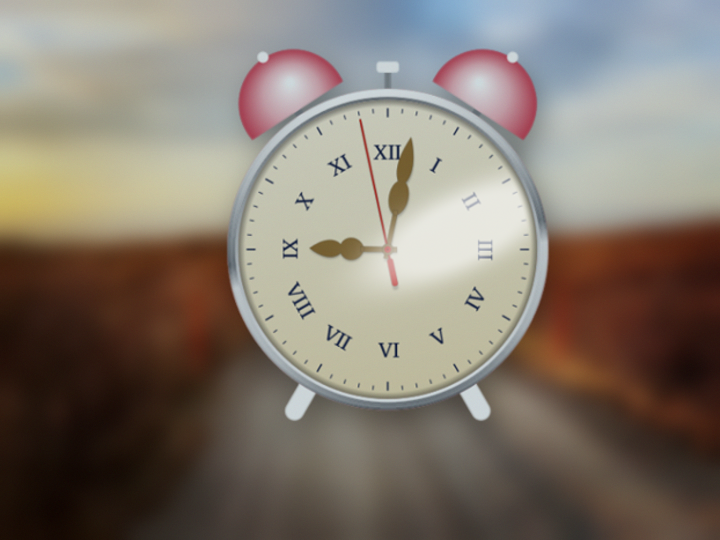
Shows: 9:01:58
